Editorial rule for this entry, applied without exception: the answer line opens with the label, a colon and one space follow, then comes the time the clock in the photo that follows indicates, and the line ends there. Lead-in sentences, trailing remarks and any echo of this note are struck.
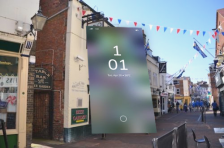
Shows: 1:01
